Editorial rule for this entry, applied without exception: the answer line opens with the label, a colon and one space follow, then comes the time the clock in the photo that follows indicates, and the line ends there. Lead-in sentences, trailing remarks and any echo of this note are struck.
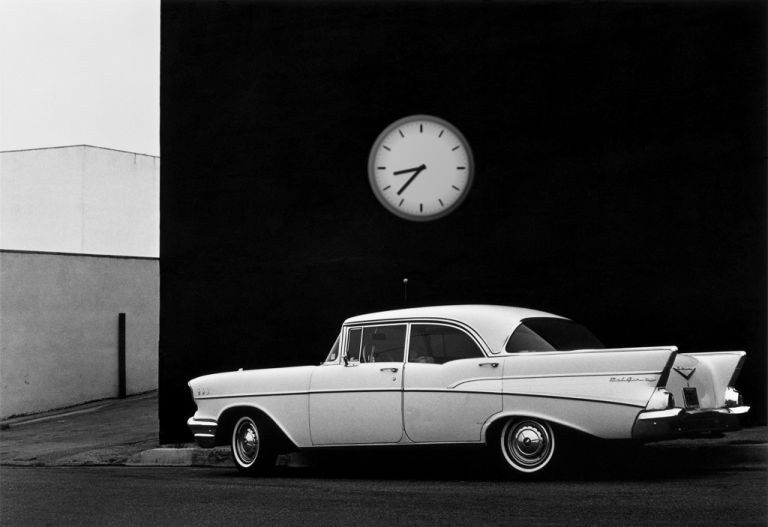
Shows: 8:37
